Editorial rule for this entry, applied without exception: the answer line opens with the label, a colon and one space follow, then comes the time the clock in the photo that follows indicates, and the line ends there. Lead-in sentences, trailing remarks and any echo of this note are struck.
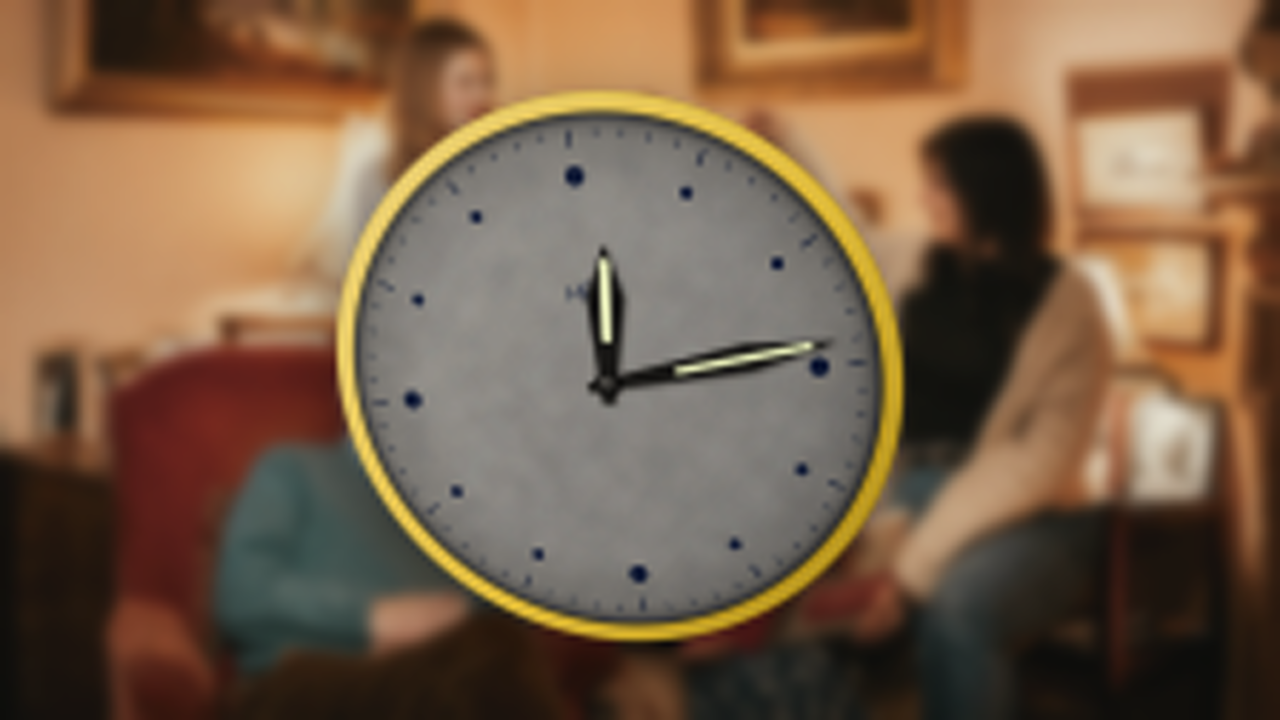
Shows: 12:14
